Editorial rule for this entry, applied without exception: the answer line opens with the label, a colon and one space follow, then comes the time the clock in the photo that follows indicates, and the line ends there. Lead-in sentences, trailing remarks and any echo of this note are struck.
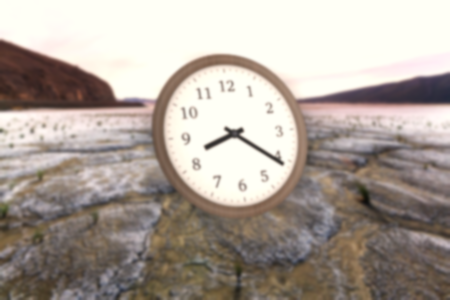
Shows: 8:21
